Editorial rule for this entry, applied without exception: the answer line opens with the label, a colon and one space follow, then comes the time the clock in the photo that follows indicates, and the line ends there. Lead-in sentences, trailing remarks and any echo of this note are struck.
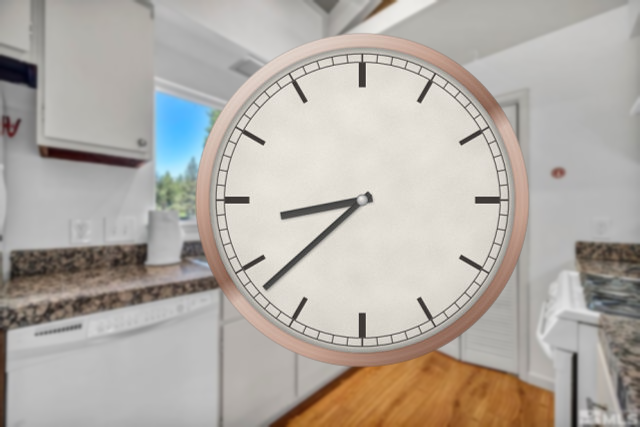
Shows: 8:38
